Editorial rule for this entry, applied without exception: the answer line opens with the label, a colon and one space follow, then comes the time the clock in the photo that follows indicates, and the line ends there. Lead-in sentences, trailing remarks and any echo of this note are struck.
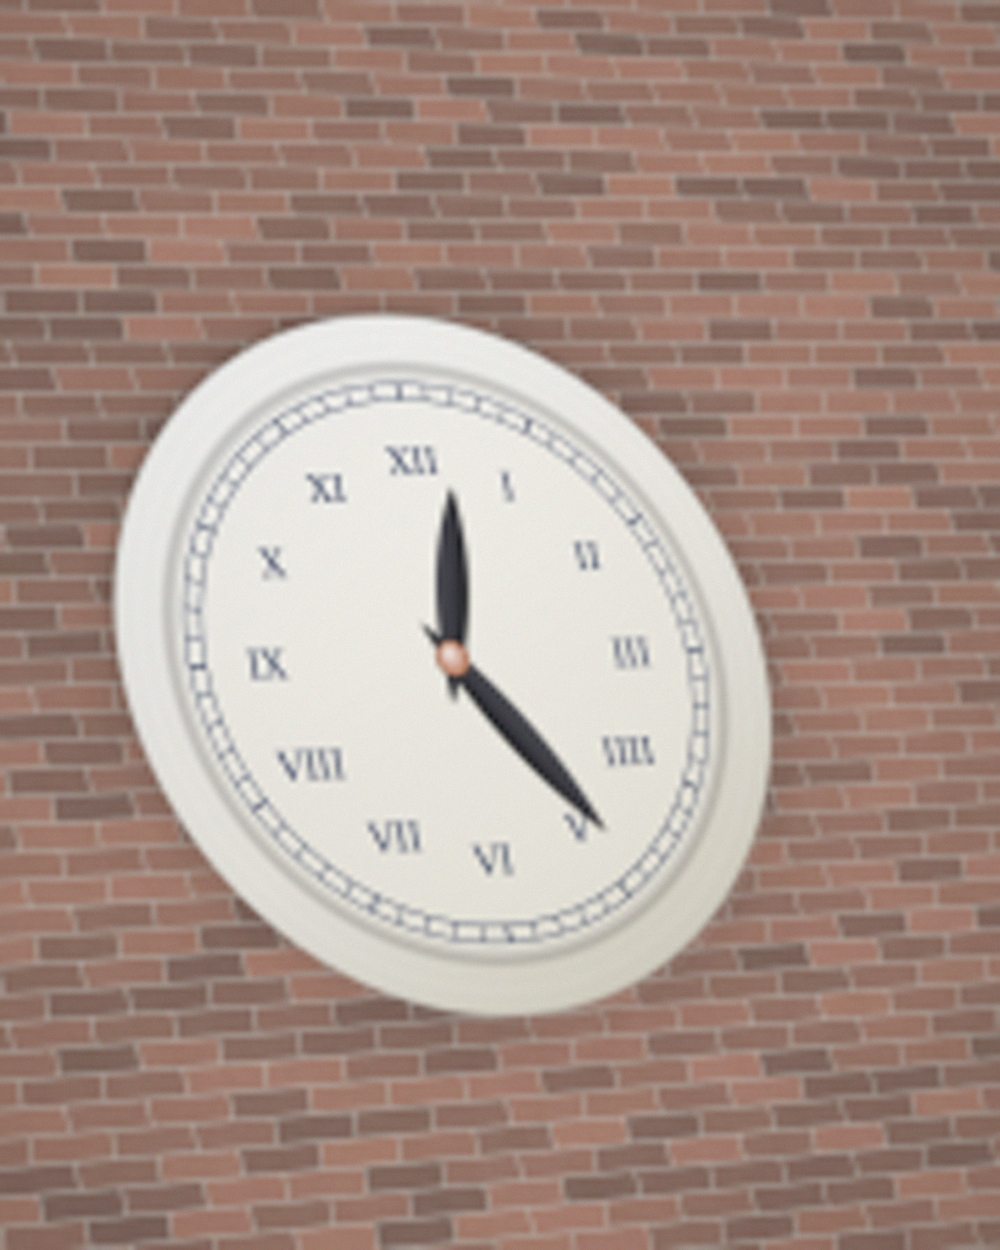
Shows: 12:24
